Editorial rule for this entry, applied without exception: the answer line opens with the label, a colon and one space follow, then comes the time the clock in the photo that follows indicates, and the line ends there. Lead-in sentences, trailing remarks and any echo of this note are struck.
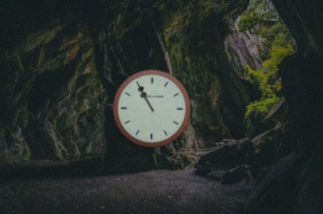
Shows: 10:55
